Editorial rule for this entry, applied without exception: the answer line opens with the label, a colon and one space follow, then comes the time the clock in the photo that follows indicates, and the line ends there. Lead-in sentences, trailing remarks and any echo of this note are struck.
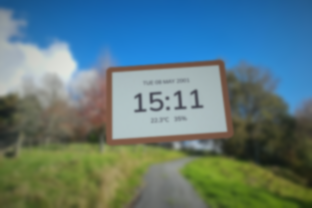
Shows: 15:11
